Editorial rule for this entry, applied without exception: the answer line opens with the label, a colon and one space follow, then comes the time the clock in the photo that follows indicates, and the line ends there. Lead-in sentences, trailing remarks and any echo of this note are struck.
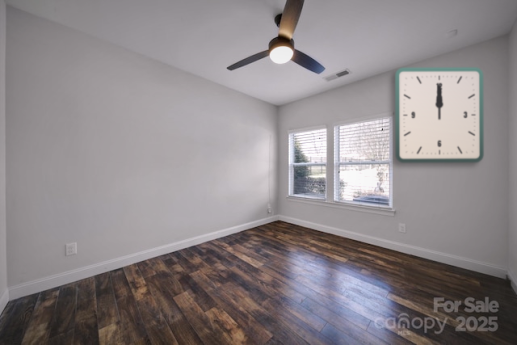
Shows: 12:00
